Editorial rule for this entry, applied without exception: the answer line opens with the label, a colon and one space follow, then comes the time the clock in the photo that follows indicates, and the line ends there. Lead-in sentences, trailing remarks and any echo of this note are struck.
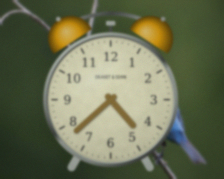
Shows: 4:38
